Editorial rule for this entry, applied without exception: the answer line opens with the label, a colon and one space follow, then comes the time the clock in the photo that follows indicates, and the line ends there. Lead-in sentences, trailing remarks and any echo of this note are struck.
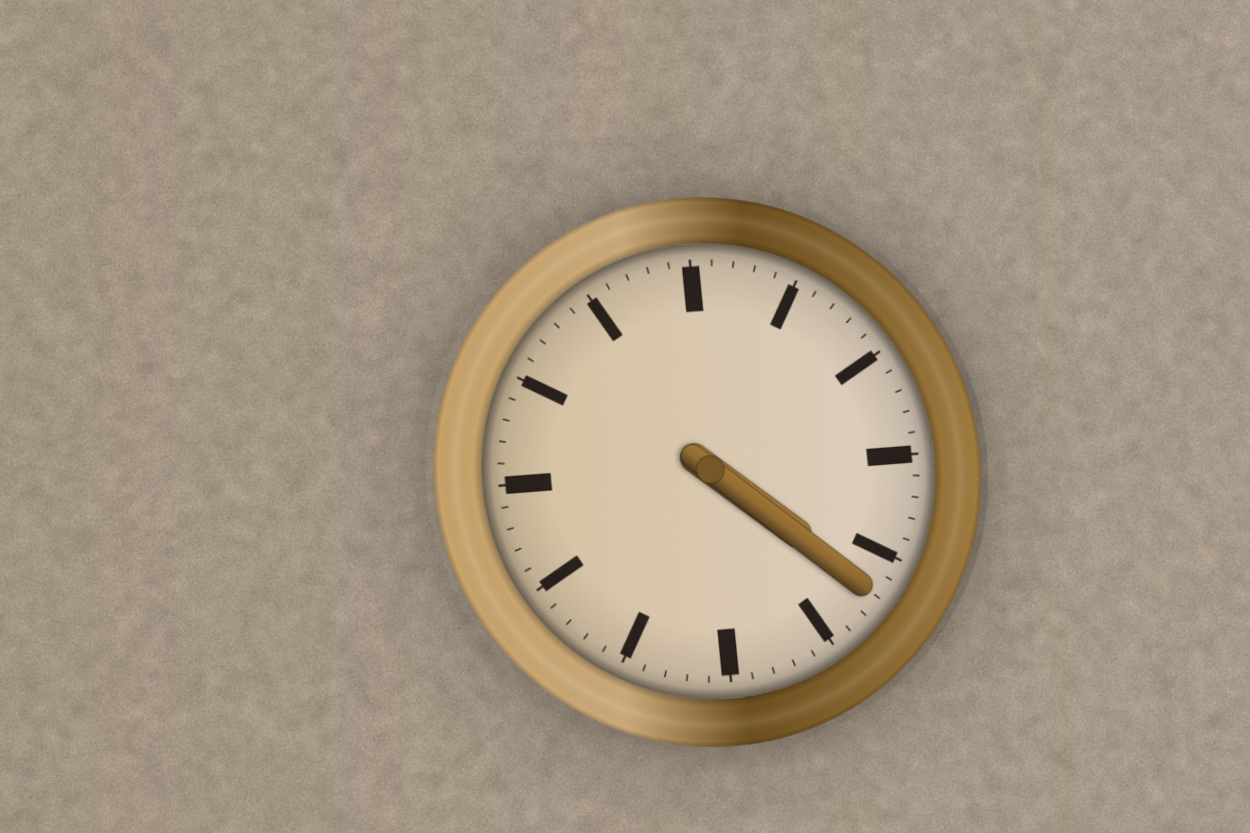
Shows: 4:22
